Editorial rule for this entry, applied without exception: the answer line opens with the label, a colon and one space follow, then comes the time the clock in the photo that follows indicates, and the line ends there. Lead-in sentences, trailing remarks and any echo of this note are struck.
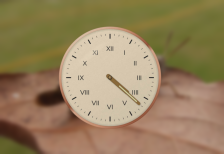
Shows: 4:22
